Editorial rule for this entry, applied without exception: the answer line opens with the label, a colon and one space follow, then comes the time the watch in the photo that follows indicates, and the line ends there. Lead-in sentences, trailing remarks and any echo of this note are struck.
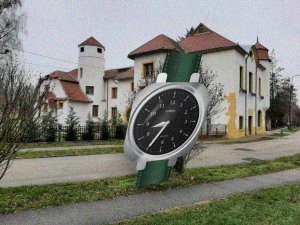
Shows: 8:35
